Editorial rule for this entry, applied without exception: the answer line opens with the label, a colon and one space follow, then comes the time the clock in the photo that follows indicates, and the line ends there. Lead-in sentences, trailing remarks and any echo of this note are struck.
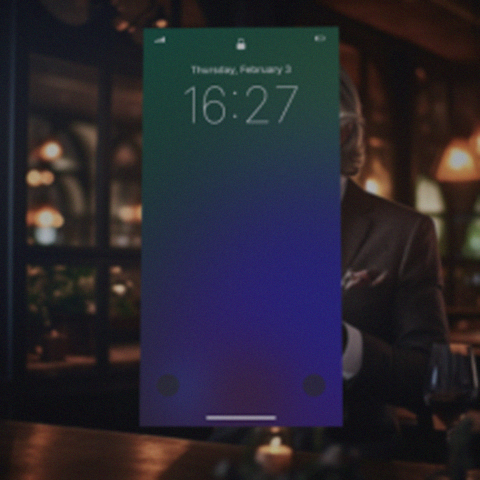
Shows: 16:27
